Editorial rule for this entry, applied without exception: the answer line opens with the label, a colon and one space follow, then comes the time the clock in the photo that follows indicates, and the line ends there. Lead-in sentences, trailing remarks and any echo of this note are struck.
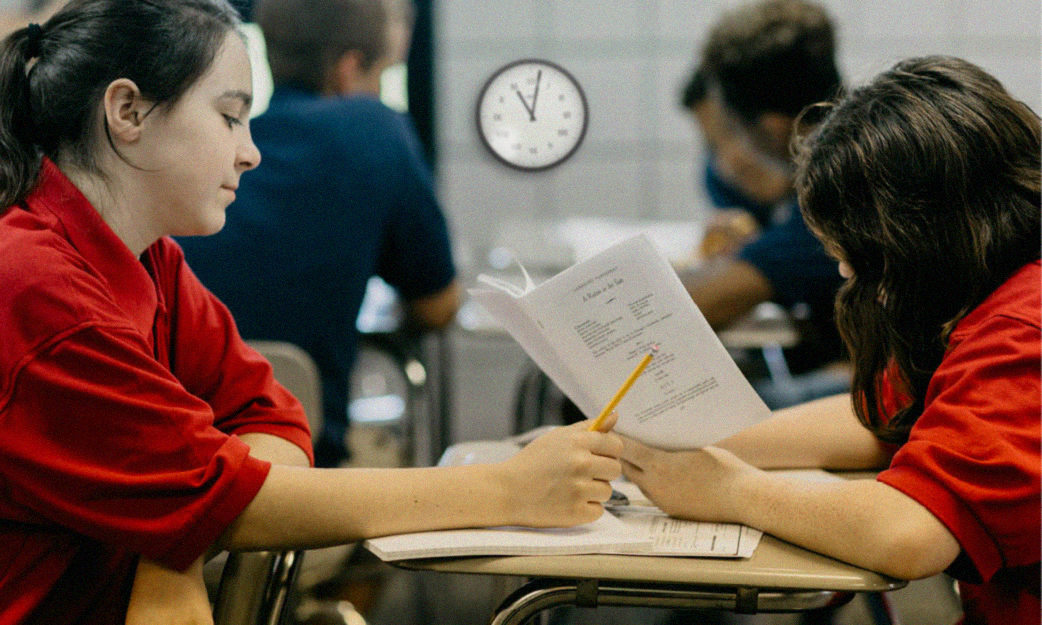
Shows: 11:02
